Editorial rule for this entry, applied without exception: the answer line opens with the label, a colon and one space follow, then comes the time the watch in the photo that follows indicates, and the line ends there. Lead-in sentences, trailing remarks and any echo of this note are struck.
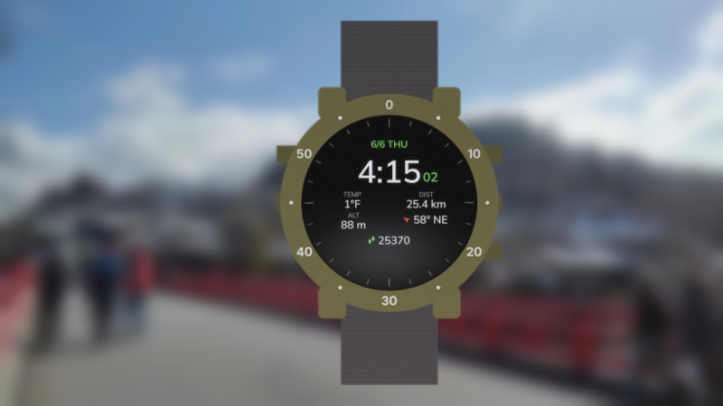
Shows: 4:15:02
